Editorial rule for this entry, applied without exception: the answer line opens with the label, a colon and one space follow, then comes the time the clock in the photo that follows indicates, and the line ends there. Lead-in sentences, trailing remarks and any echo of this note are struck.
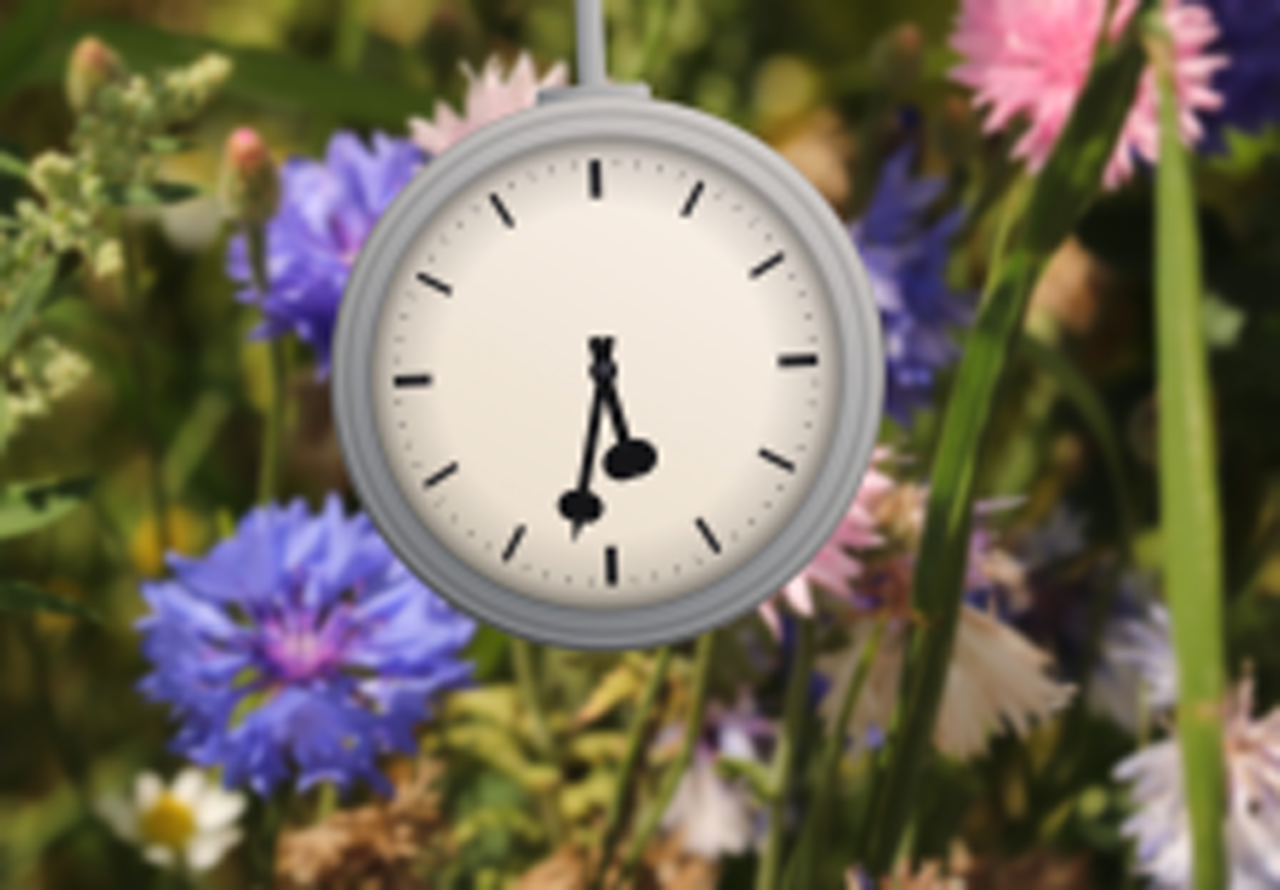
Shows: 5:32
